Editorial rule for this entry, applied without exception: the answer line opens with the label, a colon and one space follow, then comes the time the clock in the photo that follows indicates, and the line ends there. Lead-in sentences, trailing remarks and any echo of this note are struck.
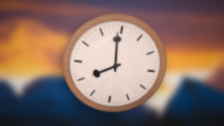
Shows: 7:59
